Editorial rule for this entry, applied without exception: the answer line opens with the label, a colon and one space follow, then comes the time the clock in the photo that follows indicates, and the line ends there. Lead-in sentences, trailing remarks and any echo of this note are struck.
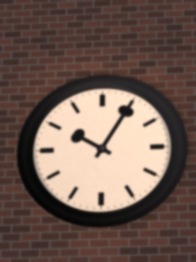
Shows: 10:05
